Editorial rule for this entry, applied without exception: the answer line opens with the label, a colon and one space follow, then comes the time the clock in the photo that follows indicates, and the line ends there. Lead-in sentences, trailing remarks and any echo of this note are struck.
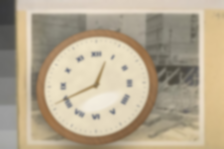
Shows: 12:41
